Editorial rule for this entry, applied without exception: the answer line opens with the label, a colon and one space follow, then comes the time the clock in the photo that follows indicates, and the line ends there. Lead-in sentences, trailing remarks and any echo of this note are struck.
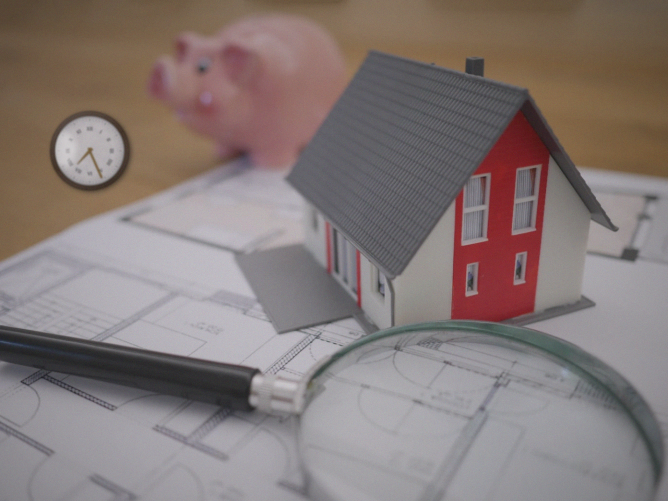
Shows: 7:26
